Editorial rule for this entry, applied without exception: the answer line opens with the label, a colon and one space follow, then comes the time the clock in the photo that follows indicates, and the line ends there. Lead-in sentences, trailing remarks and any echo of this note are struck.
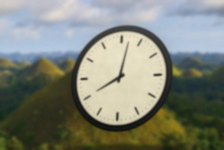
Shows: 8:02
